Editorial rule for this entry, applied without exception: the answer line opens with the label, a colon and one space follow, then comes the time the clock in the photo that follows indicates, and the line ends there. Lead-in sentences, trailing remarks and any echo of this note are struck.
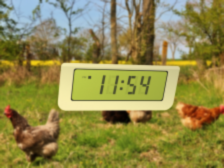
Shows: 11:54
